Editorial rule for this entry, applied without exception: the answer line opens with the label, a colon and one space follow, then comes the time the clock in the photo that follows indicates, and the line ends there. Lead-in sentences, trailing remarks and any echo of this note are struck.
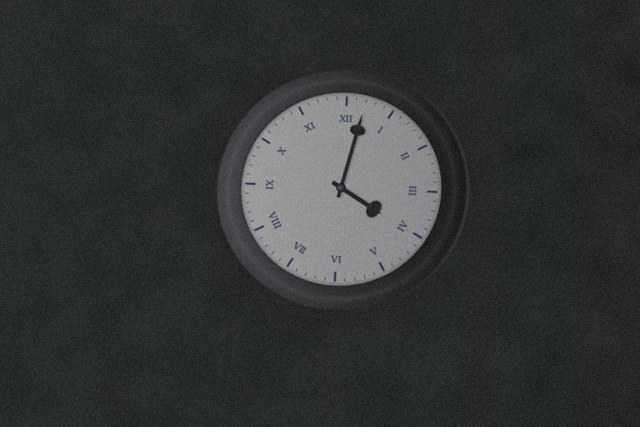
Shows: 4:02
